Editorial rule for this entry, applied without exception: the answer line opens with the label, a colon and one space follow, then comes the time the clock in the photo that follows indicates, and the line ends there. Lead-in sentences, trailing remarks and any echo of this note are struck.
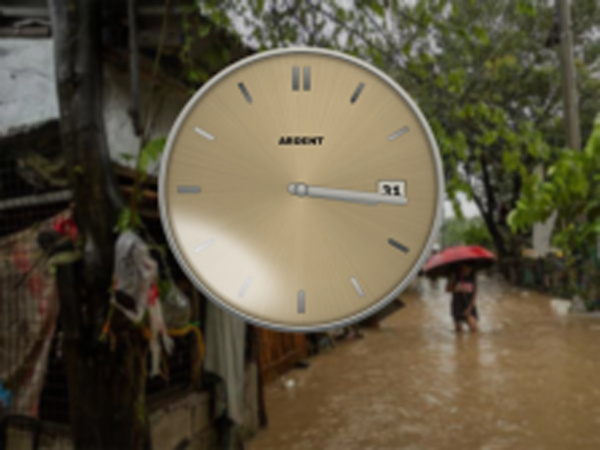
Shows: 3:16
